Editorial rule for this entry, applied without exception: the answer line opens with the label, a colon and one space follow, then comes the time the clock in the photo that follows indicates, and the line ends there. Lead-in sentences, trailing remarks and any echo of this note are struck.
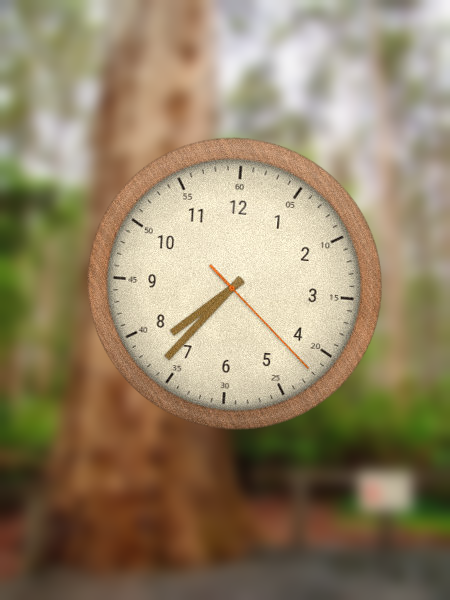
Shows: 7:36:22
